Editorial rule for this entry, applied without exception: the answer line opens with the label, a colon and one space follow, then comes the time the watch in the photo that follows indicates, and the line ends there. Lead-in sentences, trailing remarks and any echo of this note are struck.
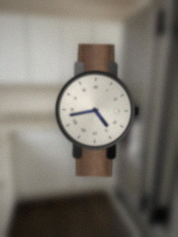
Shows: 4:43
